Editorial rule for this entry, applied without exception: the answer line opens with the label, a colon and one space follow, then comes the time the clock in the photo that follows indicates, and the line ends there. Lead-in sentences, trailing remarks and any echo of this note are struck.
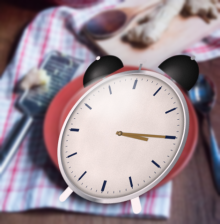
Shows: 3:15
